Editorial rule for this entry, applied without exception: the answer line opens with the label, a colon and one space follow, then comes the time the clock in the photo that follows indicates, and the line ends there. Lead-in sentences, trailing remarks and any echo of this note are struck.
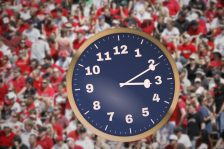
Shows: 3:11
